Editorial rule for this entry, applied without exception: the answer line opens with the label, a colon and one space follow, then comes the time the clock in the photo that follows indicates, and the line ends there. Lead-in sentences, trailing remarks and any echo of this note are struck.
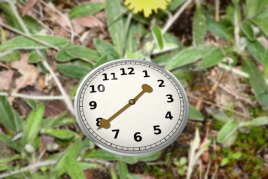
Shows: 1:39
